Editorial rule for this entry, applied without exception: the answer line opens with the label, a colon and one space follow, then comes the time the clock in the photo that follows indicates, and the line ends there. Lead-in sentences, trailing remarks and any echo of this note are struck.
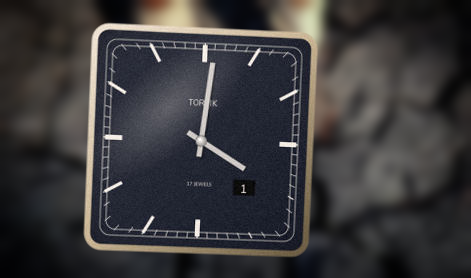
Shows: 4:01
